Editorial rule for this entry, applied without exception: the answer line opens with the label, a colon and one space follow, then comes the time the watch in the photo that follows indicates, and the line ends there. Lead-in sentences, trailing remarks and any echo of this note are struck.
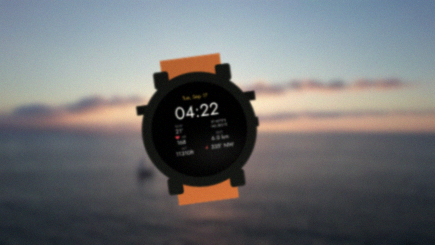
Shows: 4:22
